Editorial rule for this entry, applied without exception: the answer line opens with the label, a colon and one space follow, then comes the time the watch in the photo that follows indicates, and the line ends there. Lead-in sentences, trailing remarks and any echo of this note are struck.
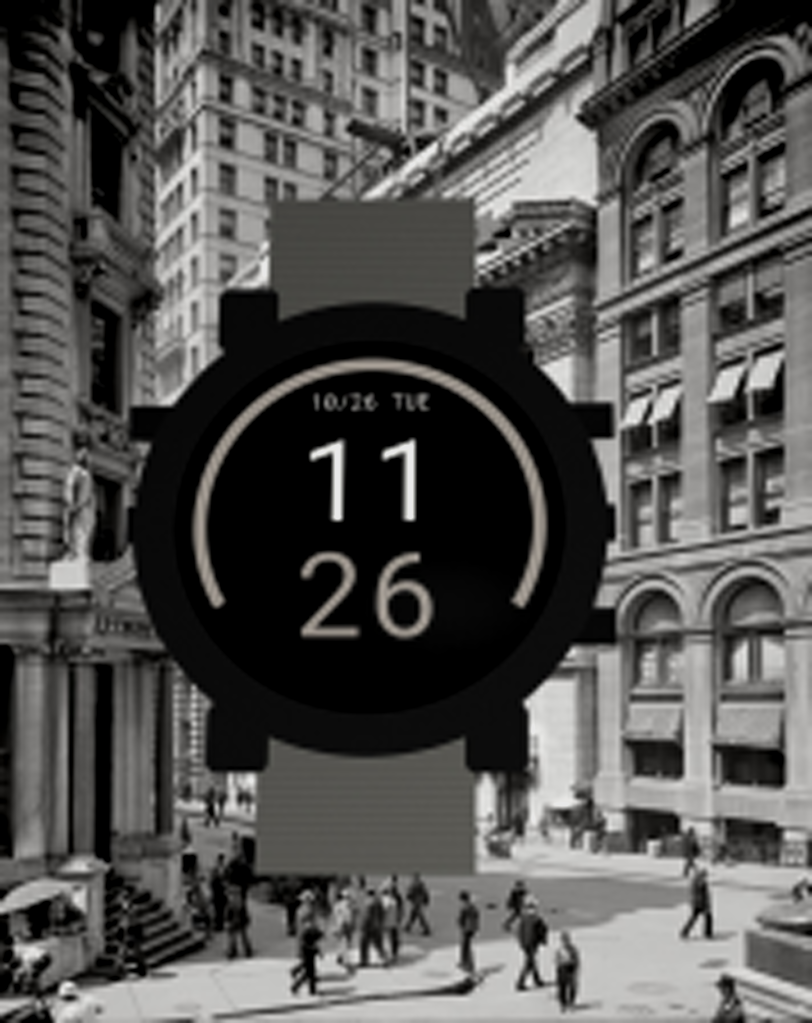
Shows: 11:26
